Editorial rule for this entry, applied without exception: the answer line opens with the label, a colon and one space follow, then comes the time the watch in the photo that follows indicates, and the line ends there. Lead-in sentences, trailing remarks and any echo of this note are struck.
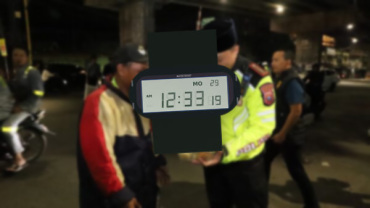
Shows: 12:33:19
